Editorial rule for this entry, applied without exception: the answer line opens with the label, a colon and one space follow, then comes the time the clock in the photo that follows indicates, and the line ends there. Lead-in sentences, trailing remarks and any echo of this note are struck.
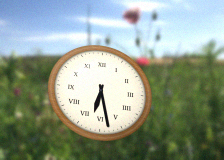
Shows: 6:28
